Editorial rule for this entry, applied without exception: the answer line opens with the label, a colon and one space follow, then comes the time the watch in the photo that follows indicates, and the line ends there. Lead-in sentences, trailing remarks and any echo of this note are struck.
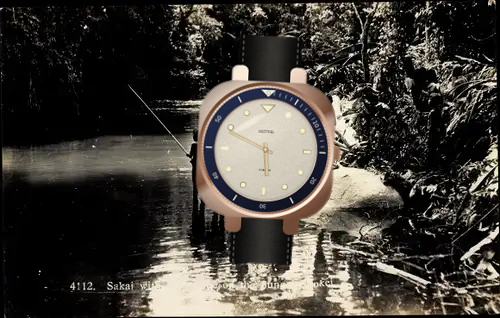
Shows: 5:49
